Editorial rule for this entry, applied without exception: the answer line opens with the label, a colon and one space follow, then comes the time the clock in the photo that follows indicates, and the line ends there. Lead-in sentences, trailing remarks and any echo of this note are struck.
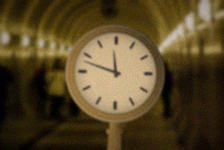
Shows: 11:48
